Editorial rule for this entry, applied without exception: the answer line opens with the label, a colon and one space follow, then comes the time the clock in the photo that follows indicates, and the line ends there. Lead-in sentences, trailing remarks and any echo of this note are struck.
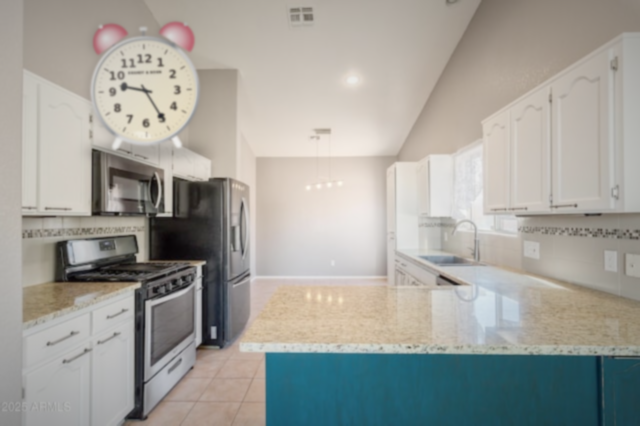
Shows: 9:25
